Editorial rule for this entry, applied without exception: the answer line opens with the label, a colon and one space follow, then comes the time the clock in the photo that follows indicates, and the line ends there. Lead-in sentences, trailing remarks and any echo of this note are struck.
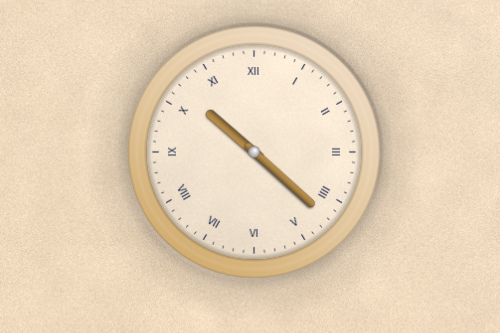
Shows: 10:22
